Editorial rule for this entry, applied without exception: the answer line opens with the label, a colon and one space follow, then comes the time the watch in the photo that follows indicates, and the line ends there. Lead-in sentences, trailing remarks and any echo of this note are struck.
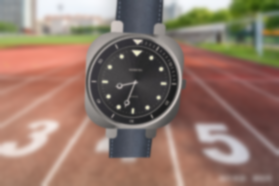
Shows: 8:33
